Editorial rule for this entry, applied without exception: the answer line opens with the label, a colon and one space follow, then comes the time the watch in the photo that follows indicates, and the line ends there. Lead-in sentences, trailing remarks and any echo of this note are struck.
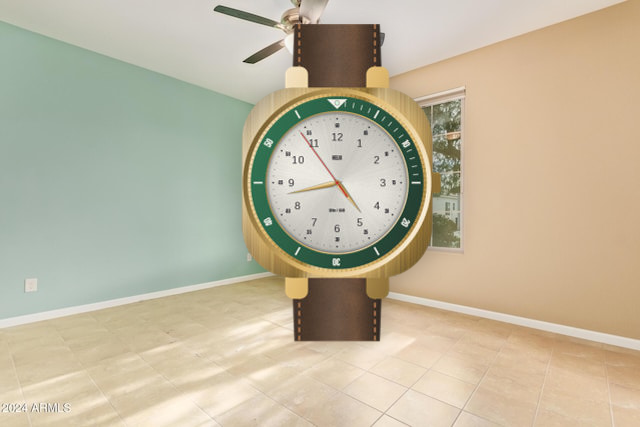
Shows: 4:42:54
